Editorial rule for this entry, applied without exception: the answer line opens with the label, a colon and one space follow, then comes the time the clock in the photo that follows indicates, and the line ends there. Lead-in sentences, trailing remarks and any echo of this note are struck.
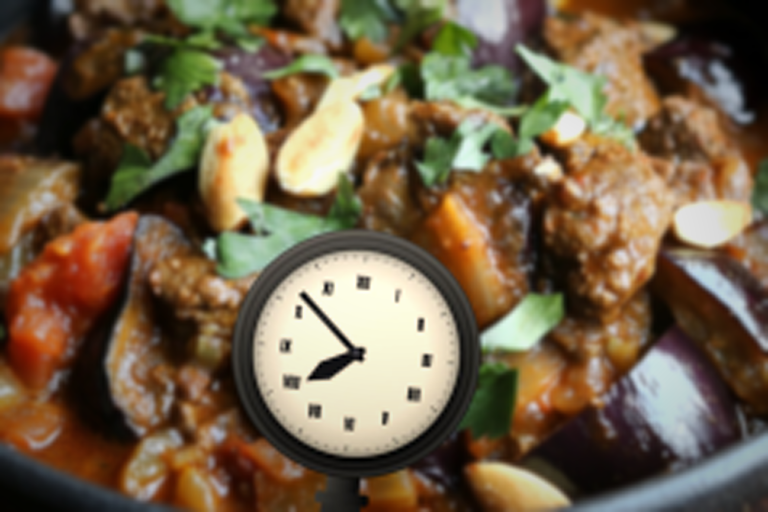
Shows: 7:52
